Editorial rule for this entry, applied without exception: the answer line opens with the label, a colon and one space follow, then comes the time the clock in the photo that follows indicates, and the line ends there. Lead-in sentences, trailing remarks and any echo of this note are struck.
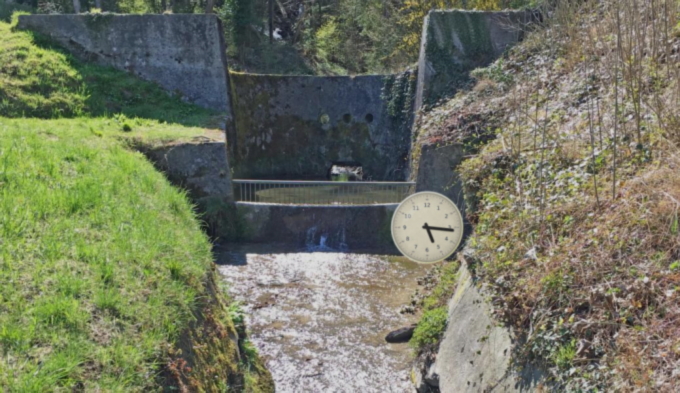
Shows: 5:16
